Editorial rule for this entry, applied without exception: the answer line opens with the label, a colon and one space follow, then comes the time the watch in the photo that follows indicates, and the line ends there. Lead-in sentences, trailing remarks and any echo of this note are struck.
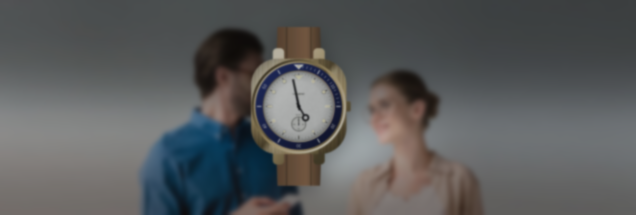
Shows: 4:58
